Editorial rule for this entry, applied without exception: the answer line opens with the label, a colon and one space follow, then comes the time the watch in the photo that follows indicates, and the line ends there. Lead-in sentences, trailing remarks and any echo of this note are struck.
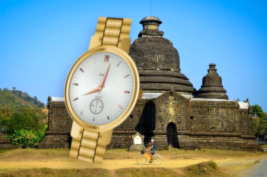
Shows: 8:02
